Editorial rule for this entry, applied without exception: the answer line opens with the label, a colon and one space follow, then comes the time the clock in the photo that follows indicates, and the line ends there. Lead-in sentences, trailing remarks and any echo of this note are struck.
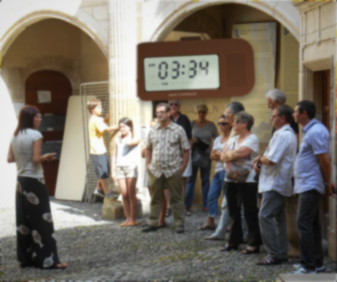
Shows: 3:34
